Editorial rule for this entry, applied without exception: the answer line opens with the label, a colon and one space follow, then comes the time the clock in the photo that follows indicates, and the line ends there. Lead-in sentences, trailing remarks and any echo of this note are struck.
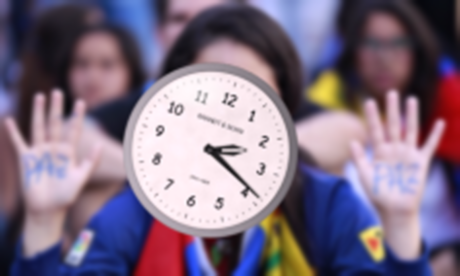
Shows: 2:19
